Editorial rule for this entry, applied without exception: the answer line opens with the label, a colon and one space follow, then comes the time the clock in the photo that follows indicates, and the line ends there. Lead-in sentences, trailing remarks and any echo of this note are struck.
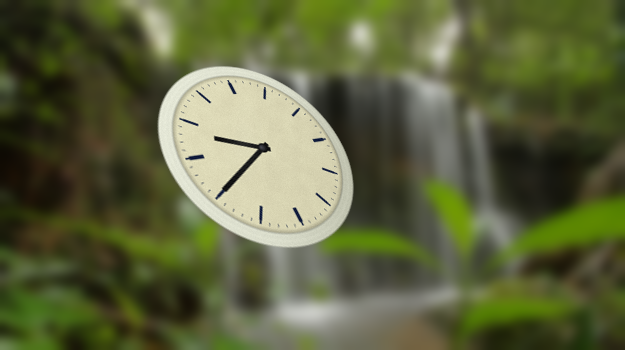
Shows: 9:40
